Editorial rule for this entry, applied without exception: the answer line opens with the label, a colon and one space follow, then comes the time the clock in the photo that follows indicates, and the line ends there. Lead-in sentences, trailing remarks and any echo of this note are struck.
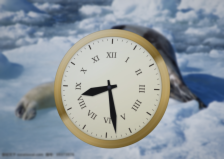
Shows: 8:28
